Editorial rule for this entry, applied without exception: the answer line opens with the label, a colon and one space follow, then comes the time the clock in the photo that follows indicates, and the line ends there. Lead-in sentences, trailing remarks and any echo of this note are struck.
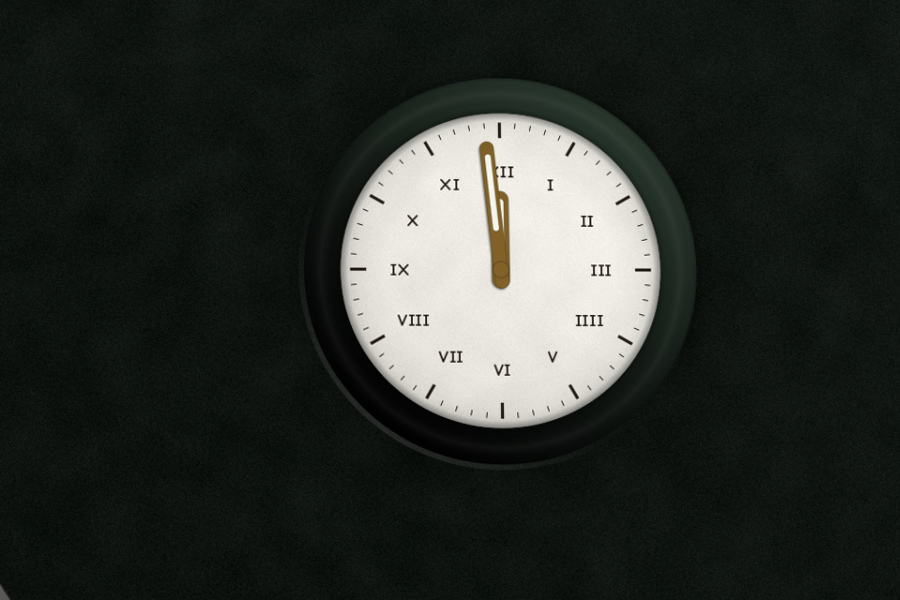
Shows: 11:59
